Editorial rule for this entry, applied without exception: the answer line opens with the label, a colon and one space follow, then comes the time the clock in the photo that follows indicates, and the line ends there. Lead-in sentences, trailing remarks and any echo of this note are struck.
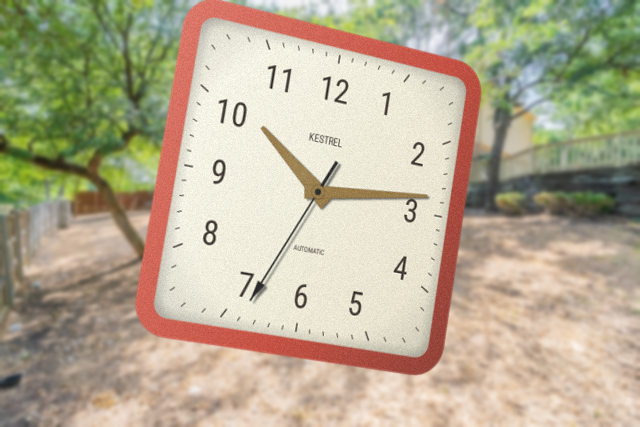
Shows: 10:13:34
